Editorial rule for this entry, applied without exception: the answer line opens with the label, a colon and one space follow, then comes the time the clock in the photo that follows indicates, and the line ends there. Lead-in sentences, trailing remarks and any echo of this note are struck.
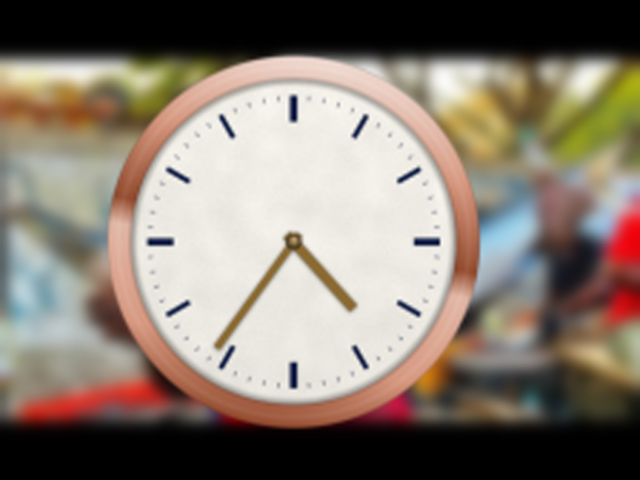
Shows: 4:36
